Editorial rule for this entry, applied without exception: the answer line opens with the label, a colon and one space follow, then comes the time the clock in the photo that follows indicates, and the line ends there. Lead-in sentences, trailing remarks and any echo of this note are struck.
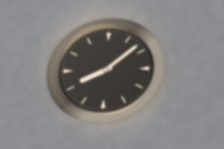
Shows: 8:08
